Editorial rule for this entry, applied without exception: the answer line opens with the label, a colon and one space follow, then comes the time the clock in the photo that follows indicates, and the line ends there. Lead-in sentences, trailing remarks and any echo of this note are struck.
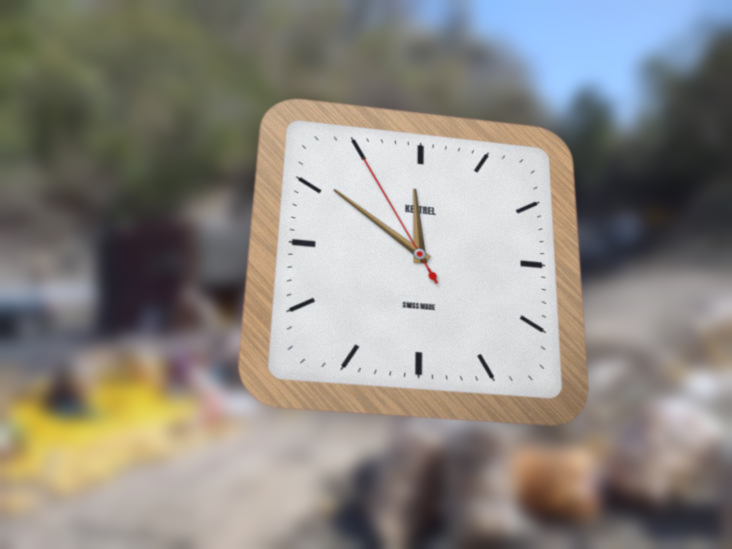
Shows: 11:50:55
